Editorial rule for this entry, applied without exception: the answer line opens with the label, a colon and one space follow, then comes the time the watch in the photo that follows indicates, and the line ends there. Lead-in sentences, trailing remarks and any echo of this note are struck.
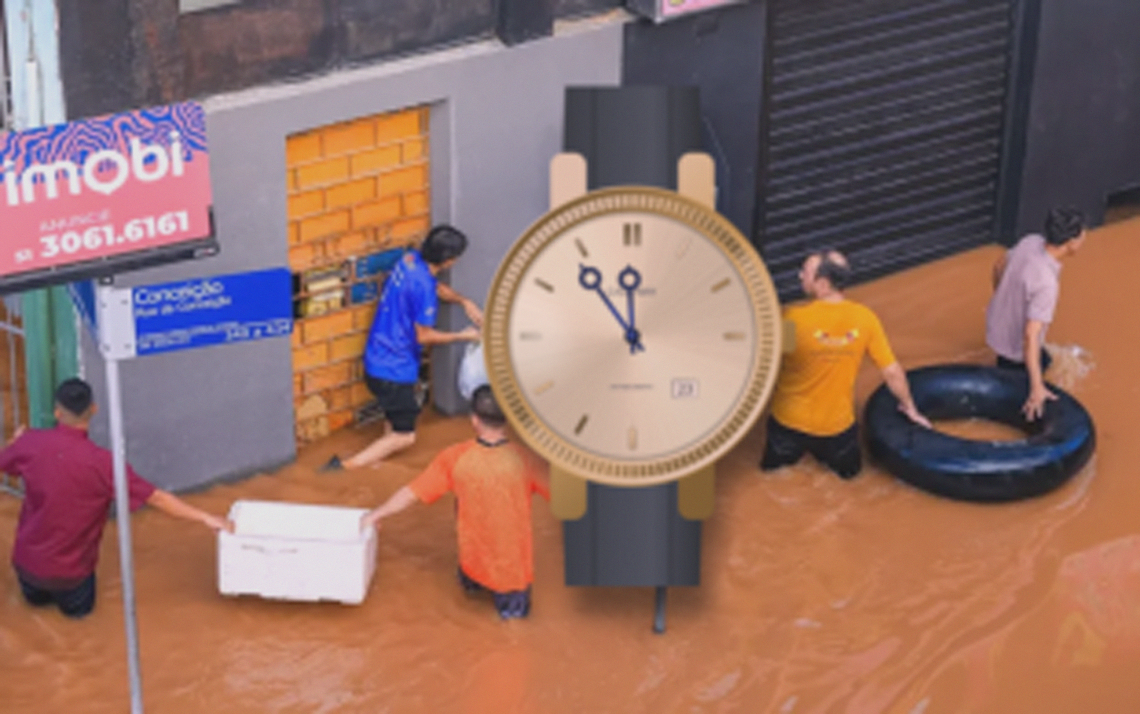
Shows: 11:54
